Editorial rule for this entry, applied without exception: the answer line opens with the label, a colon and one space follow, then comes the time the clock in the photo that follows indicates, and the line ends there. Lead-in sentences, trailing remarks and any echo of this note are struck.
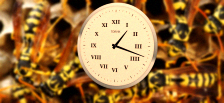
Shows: 1:18
